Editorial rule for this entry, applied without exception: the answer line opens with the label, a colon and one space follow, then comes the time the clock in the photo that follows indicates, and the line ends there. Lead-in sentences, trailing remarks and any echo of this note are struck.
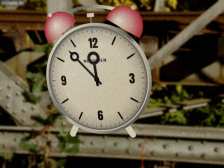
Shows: 11:53
